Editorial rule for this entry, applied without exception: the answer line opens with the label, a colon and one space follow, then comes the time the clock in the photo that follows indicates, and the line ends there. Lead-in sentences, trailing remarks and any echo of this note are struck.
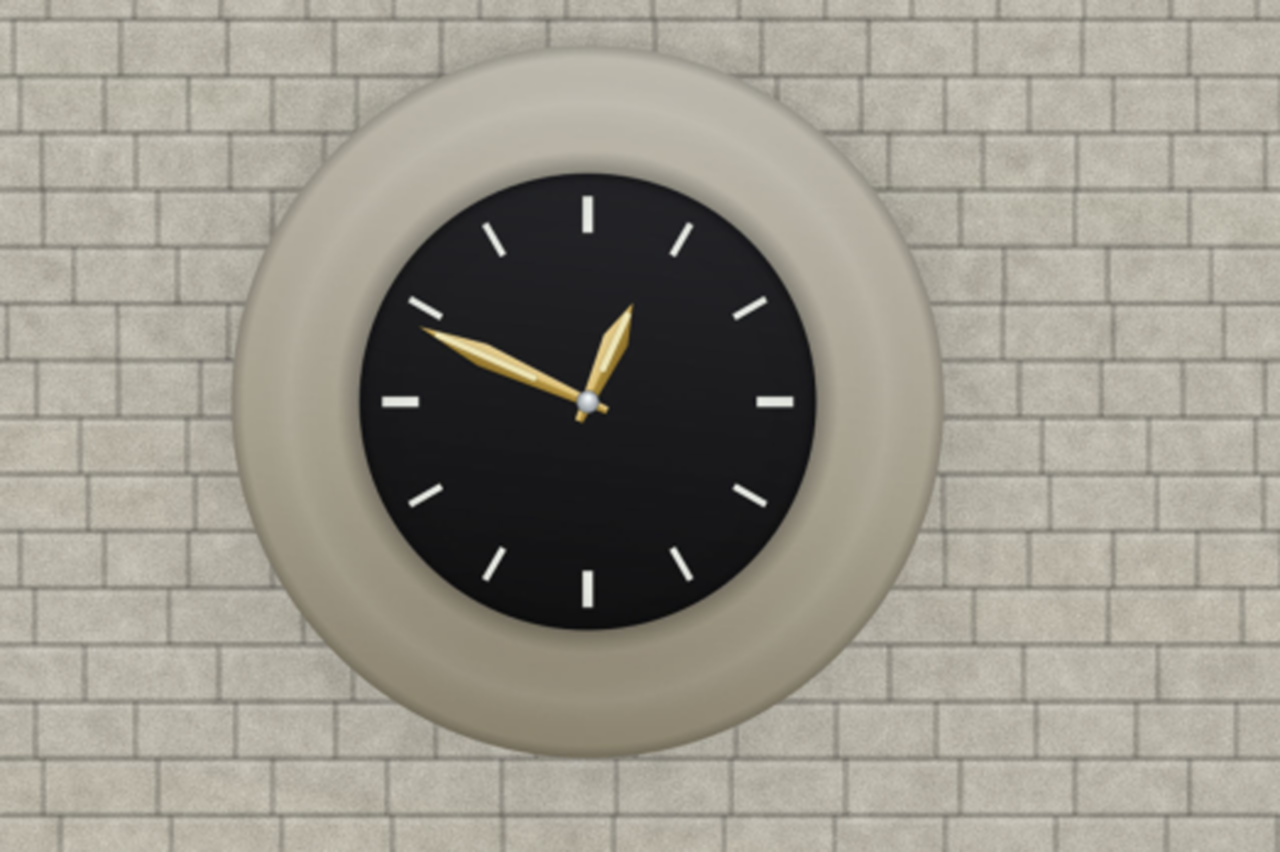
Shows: 12:49
